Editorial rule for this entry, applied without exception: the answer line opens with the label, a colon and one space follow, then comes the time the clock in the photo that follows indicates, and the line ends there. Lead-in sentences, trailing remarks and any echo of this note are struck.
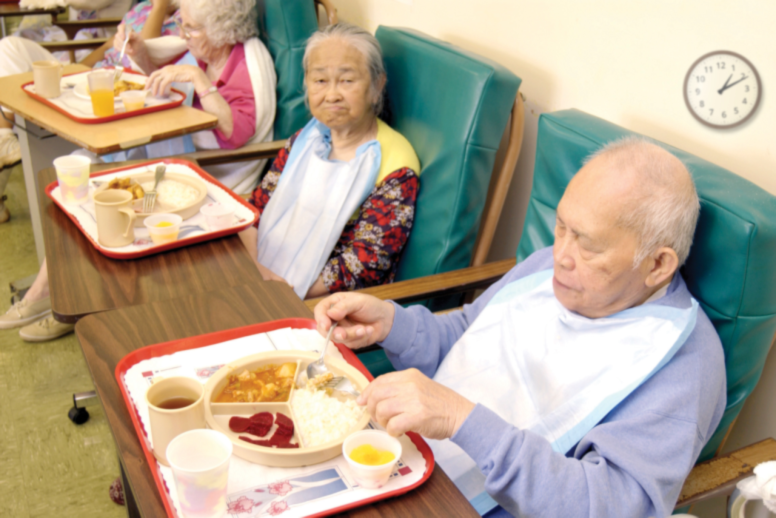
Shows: 1:11
